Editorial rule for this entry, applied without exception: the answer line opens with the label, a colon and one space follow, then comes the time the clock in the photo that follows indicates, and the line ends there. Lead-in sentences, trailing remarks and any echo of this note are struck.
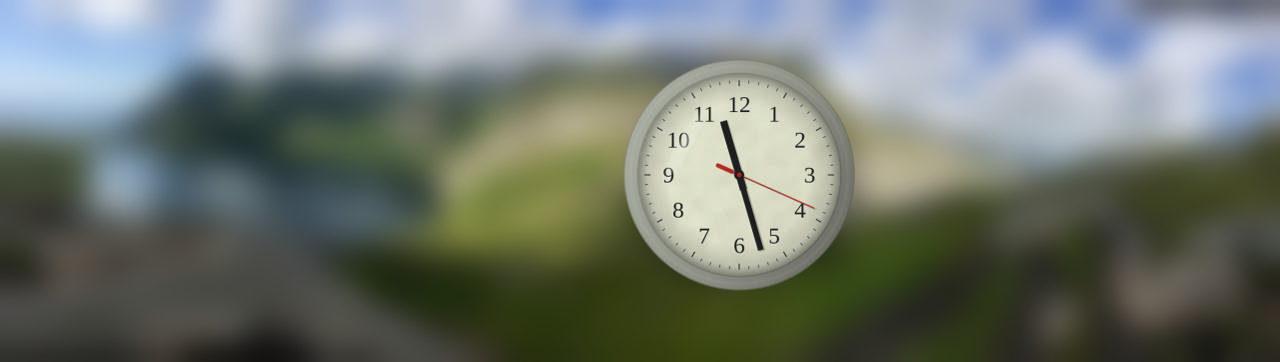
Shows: 11:27:19
